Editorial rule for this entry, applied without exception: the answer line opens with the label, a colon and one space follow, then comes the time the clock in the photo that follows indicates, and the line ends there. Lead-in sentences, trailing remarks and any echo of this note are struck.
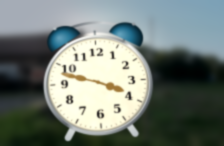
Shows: 3:48
